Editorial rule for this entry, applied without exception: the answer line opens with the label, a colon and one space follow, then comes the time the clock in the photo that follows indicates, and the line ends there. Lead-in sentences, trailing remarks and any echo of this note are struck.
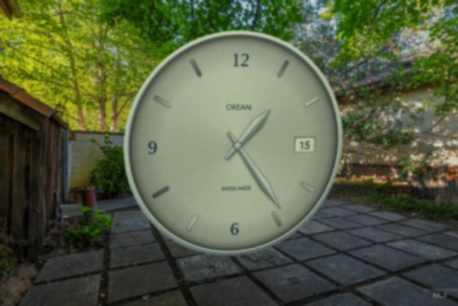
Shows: 1:24
